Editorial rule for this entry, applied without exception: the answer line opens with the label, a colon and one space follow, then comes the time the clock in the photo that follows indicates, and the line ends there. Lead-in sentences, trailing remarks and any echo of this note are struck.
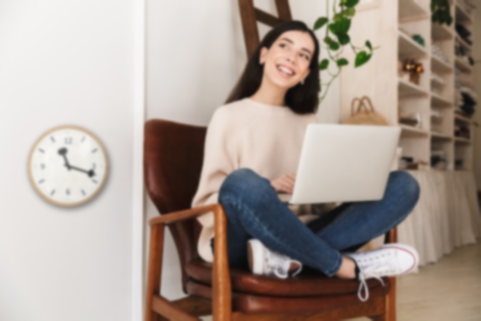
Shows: 11:18
